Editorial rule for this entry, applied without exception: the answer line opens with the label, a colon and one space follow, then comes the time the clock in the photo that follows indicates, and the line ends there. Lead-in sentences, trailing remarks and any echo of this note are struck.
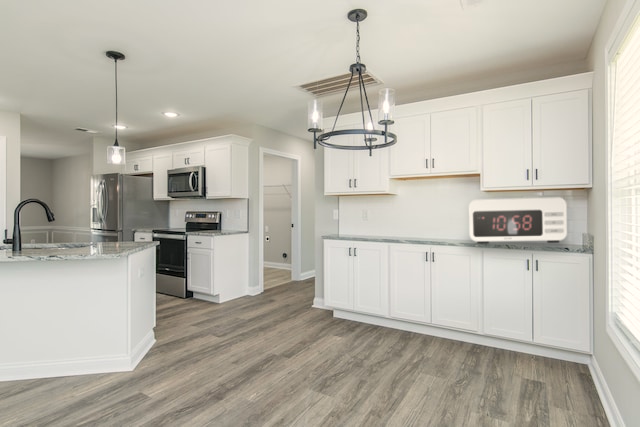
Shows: 10:58
